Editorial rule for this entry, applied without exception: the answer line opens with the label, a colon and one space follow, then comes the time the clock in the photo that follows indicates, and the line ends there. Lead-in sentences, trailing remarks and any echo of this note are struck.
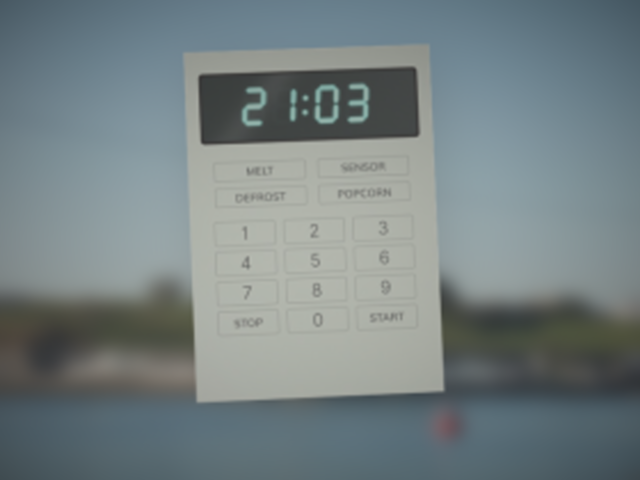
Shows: 21:03
